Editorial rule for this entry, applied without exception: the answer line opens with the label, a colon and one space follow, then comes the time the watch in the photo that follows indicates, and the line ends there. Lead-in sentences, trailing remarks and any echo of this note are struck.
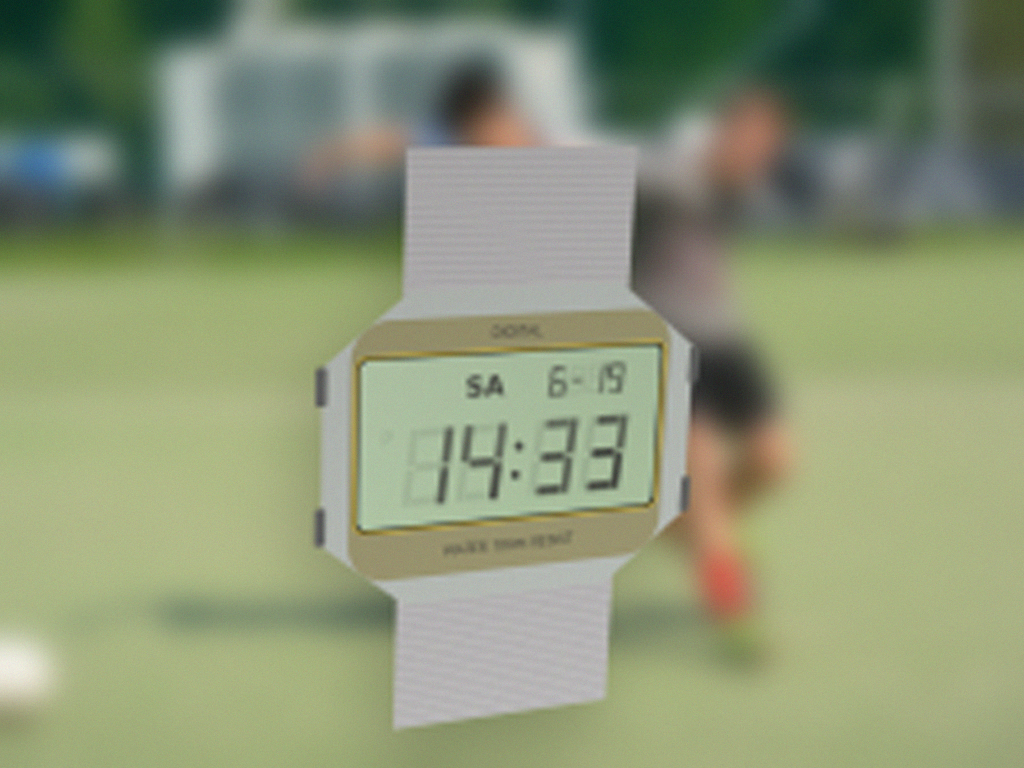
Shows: 14:33
